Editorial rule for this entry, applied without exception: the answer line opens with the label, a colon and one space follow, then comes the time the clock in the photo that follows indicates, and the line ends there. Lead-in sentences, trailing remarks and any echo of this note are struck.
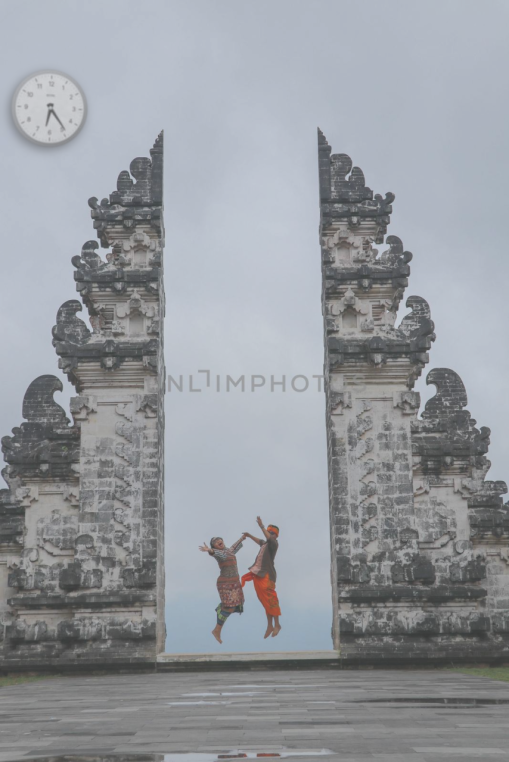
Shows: 6:24
